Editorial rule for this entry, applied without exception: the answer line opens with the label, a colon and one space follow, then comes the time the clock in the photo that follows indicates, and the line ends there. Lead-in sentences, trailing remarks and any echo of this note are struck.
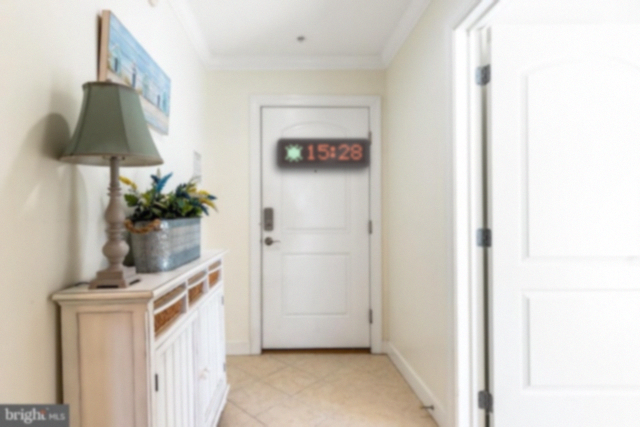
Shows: 15:28
